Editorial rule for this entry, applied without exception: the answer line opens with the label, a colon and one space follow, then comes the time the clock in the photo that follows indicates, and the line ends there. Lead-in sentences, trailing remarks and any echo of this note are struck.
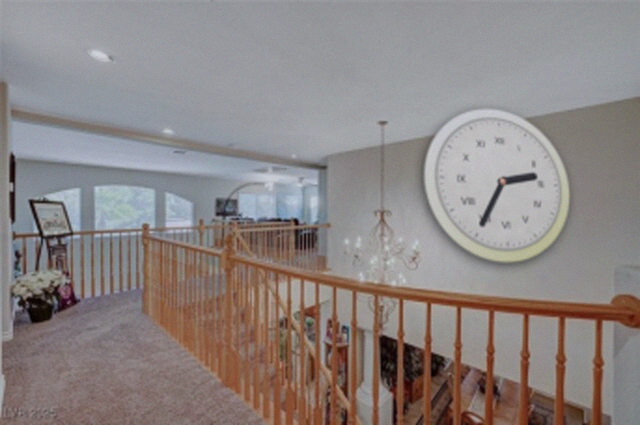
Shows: 2:35
